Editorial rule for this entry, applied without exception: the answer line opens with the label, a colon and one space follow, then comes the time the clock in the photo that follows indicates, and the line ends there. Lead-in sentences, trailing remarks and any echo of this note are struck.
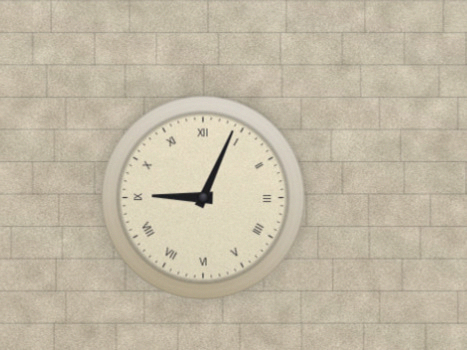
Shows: 9:04
